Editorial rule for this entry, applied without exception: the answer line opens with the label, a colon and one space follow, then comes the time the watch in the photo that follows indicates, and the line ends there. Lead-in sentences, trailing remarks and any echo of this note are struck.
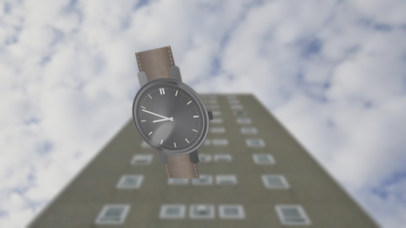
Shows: 8:49
